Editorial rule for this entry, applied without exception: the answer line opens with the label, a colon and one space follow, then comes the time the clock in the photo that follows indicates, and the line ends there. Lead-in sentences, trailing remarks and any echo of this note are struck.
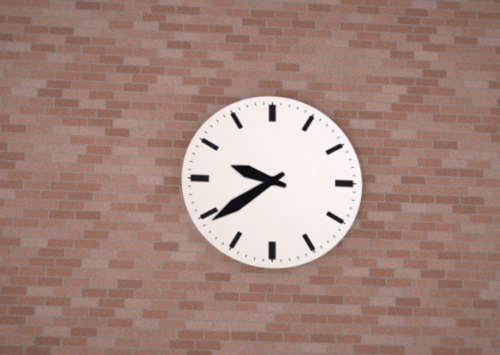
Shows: 9:39
